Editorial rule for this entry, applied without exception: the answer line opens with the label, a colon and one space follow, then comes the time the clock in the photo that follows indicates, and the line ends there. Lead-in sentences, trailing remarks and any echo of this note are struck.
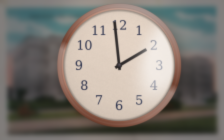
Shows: 1:59
